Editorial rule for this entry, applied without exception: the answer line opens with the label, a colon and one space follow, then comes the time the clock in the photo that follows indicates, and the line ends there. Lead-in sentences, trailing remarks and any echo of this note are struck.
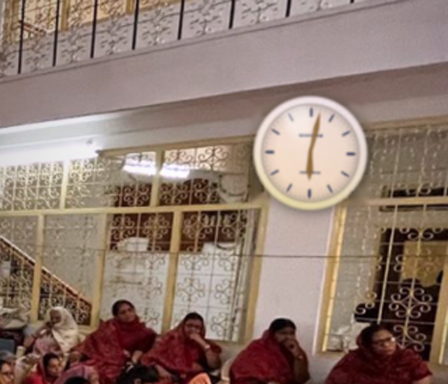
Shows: 6:02
